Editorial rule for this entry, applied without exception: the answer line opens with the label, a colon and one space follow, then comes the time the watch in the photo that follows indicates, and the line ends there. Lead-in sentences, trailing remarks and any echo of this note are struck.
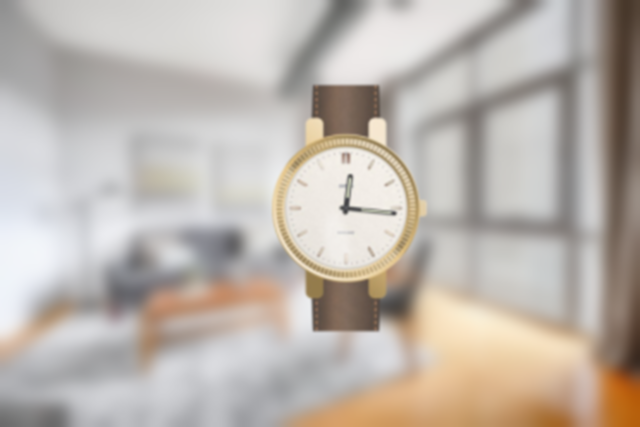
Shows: 12:16
